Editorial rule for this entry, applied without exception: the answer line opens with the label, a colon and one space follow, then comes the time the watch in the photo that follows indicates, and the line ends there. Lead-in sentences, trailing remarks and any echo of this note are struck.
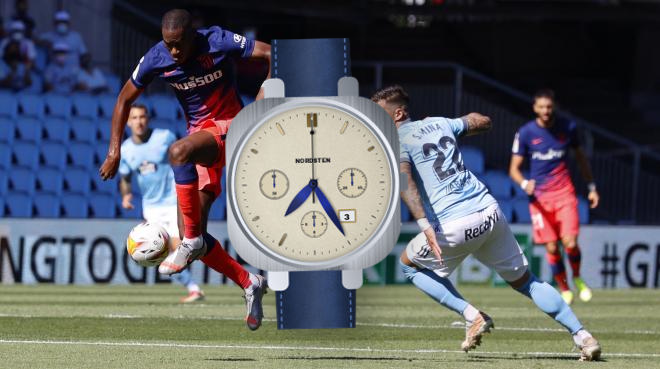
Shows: 7:25
